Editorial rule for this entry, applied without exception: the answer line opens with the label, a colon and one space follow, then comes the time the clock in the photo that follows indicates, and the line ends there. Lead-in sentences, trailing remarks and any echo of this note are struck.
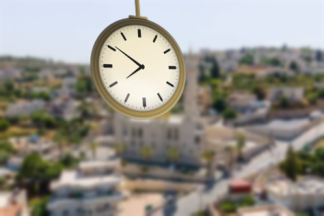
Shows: 7:51
